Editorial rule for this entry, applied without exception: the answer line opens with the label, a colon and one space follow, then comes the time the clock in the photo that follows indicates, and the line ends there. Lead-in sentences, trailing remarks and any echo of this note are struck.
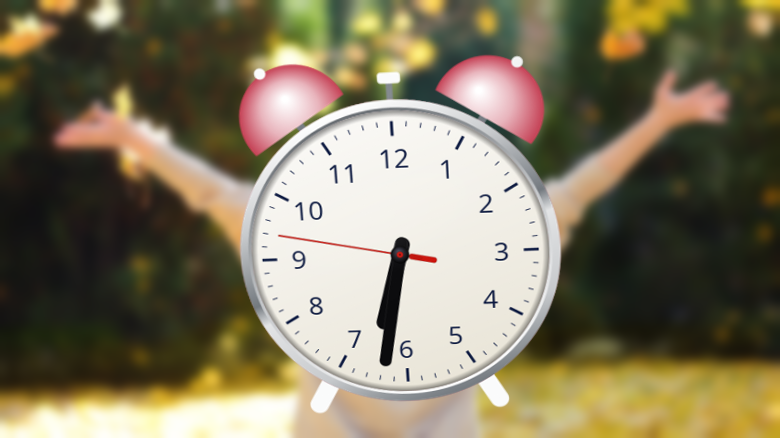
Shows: 6:31:47
